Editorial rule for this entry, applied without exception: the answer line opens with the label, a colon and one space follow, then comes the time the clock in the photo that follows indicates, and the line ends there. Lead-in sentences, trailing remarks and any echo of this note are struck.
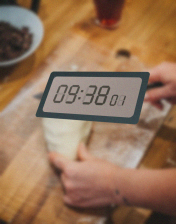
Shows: 9:38:01
